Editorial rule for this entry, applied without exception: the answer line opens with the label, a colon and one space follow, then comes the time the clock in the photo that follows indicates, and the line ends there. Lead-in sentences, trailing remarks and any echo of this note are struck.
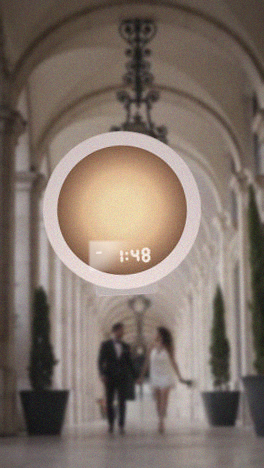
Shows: 1:48
